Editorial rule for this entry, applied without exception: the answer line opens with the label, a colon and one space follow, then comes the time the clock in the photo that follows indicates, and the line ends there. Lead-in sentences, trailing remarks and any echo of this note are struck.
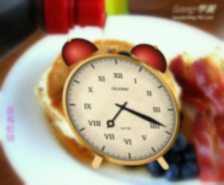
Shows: 7:19
